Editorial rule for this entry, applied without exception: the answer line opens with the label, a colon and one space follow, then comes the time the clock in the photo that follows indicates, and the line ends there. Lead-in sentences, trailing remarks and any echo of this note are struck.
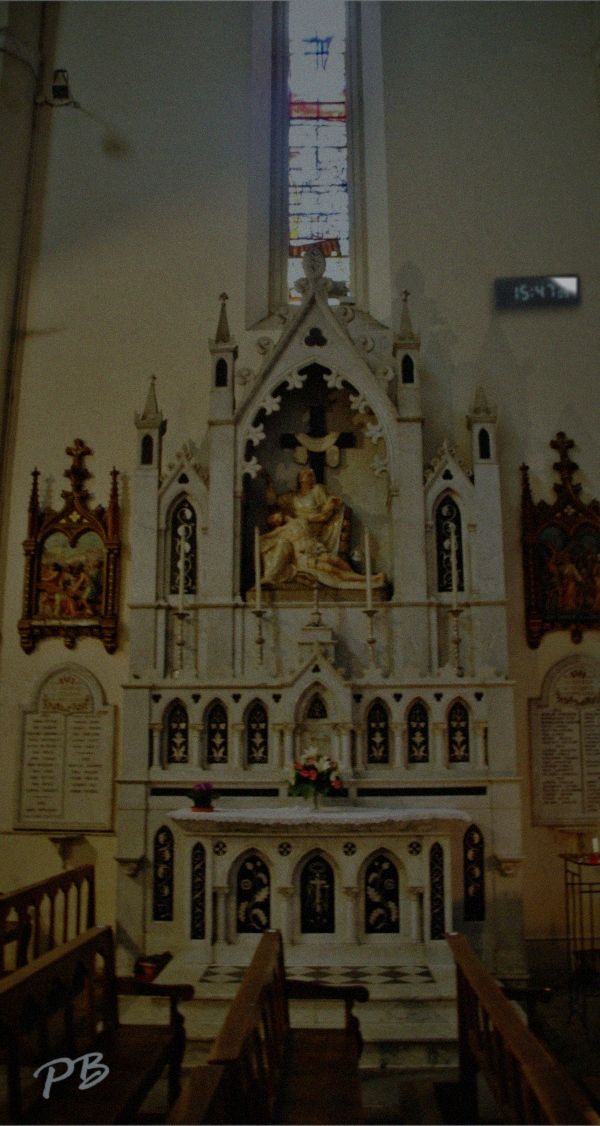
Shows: 15:47
